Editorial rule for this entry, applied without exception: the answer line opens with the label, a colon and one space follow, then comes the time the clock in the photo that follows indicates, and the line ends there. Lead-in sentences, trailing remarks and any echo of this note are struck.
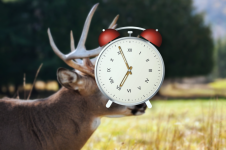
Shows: 6:56
